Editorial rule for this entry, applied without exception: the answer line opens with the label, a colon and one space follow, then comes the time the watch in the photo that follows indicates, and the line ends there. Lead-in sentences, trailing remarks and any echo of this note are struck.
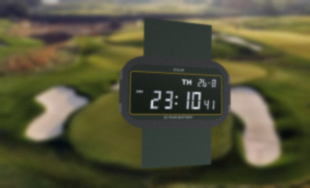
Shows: 23:10
